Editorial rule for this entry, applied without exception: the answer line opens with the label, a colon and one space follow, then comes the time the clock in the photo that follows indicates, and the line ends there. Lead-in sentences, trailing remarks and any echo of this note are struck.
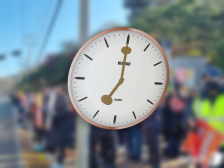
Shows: 7:00
